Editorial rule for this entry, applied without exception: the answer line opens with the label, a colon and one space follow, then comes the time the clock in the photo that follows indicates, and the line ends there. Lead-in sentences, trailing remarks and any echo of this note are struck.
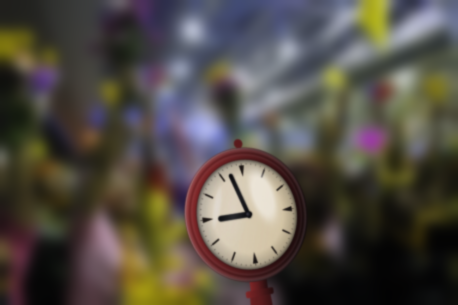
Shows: 8:57
